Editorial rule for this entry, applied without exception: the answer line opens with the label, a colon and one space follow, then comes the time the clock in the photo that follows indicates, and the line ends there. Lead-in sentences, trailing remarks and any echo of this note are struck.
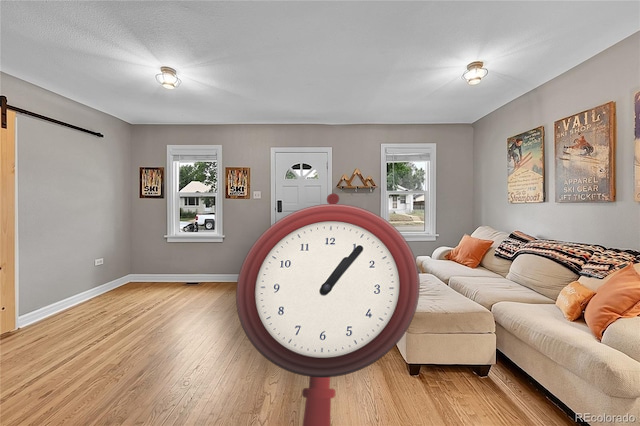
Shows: 1:06
